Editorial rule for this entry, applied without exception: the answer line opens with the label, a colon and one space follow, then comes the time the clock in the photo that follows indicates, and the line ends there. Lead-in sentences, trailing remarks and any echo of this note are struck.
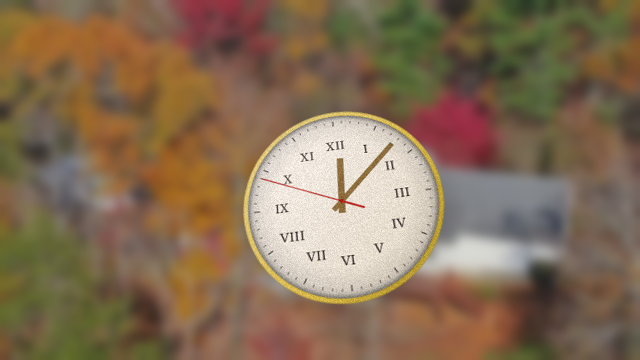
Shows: 12:07:49
